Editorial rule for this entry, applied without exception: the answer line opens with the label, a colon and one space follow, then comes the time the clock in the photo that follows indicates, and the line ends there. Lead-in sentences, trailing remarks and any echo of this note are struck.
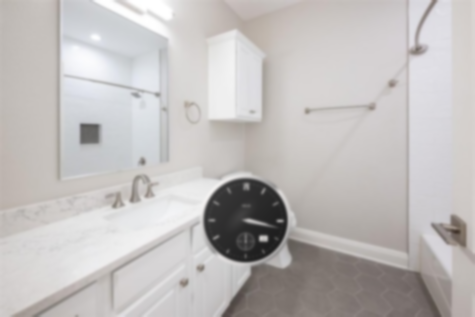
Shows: 3:17
